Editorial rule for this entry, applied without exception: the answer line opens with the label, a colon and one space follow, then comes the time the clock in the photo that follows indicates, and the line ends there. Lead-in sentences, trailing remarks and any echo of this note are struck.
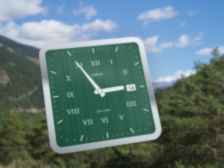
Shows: 2:55
